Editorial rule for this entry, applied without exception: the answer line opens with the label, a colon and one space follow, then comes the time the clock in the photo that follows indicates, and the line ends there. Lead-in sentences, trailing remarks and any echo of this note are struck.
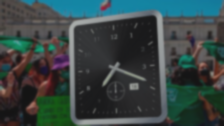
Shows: 7:19
